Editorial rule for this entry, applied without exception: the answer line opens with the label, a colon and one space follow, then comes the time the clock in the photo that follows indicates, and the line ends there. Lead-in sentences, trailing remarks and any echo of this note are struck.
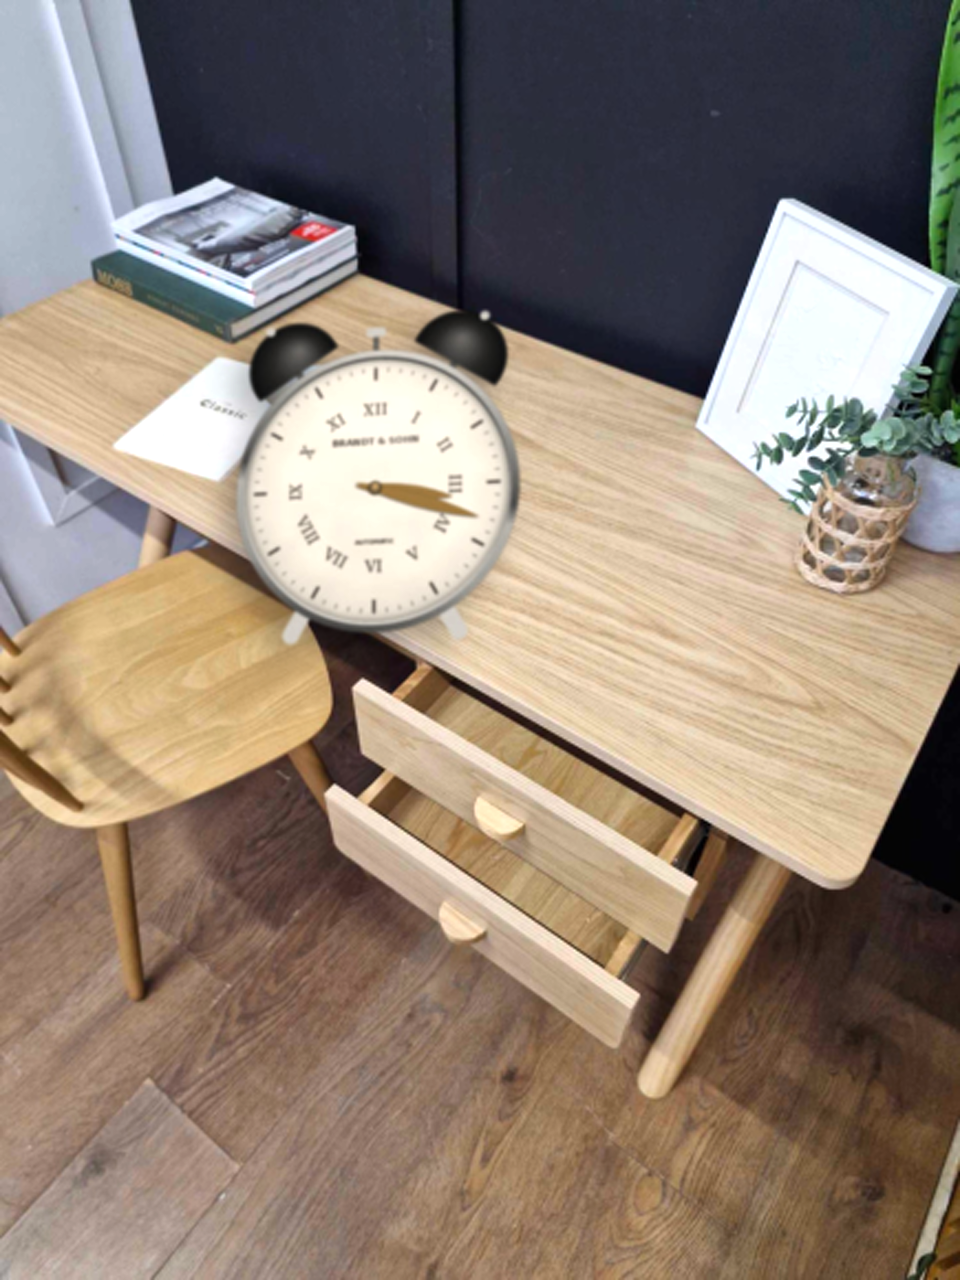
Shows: 3:18
